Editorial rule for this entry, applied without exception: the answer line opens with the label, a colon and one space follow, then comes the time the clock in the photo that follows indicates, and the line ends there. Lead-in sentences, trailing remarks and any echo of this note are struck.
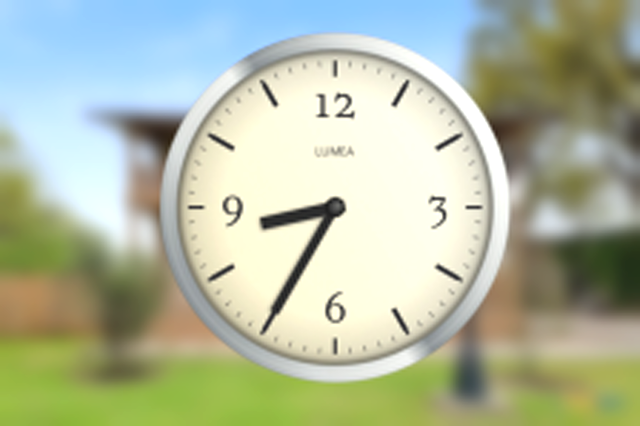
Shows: 8:35
